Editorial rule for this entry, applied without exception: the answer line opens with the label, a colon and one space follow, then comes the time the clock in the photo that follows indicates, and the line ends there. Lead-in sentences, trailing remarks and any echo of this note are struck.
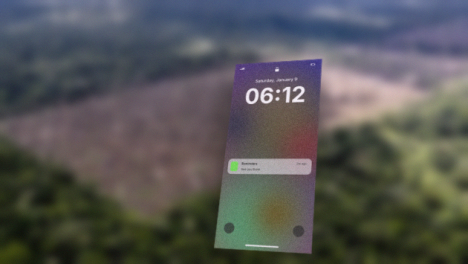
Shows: 6:12
